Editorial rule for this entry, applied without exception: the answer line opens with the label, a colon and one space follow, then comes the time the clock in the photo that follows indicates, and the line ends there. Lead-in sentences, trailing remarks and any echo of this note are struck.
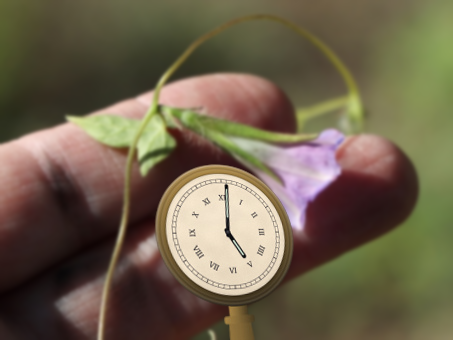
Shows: 5:01
